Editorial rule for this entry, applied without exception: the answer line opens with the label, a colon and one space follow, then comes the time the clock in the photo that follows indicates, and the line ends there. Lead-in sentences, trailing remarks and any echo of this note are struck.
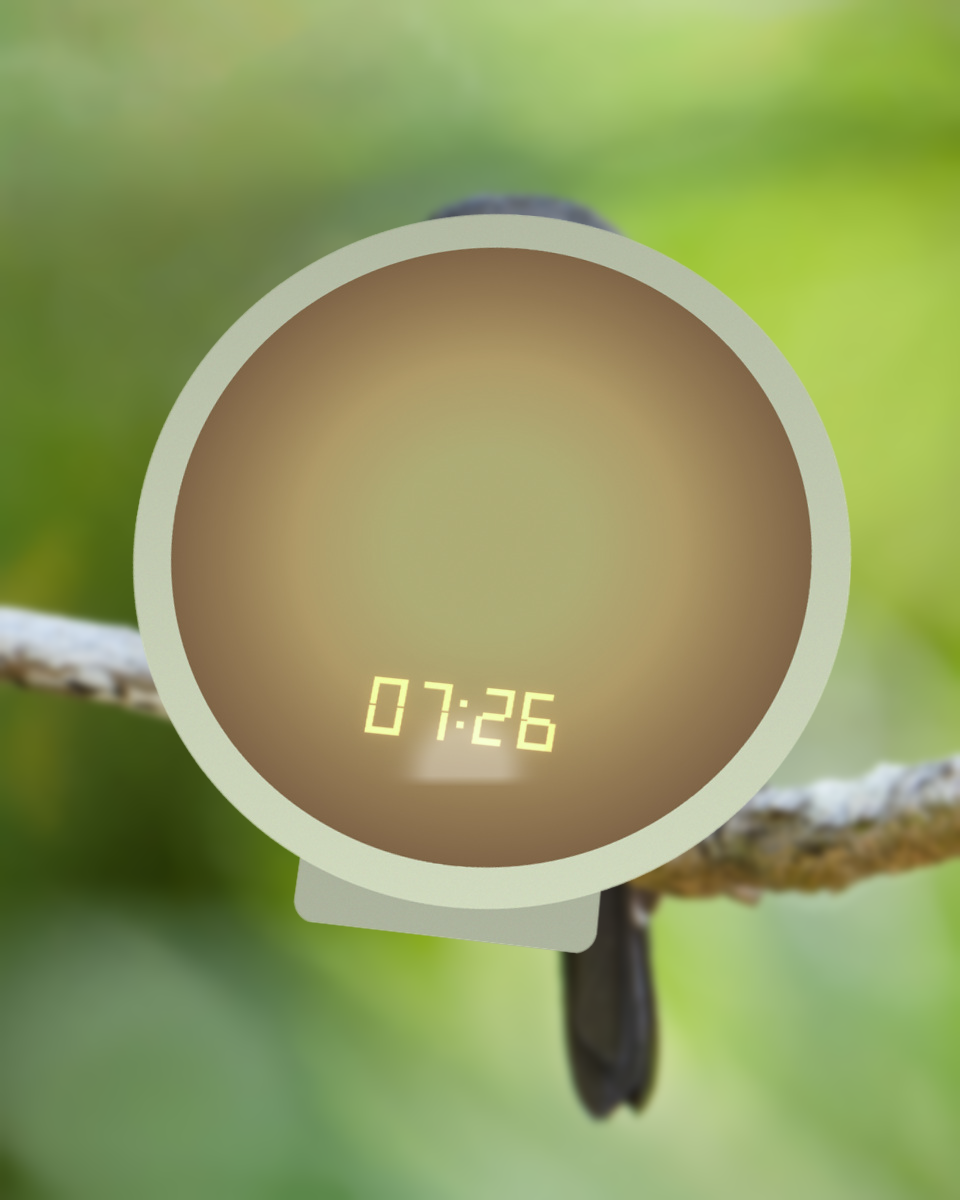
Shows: 7:26
